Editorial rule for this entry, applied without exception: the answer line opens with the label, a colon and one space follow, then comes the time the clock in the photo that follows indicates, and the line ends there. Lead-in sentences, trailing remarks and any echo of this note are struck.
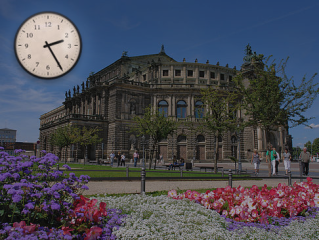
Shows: 2:25
